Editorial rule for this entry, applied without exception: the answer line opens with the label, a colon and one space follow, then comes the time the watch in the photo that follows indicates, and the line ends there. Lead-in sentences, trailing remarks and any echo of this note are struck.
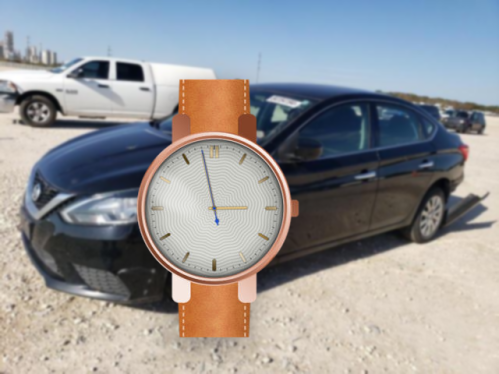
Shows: 2:57:58
